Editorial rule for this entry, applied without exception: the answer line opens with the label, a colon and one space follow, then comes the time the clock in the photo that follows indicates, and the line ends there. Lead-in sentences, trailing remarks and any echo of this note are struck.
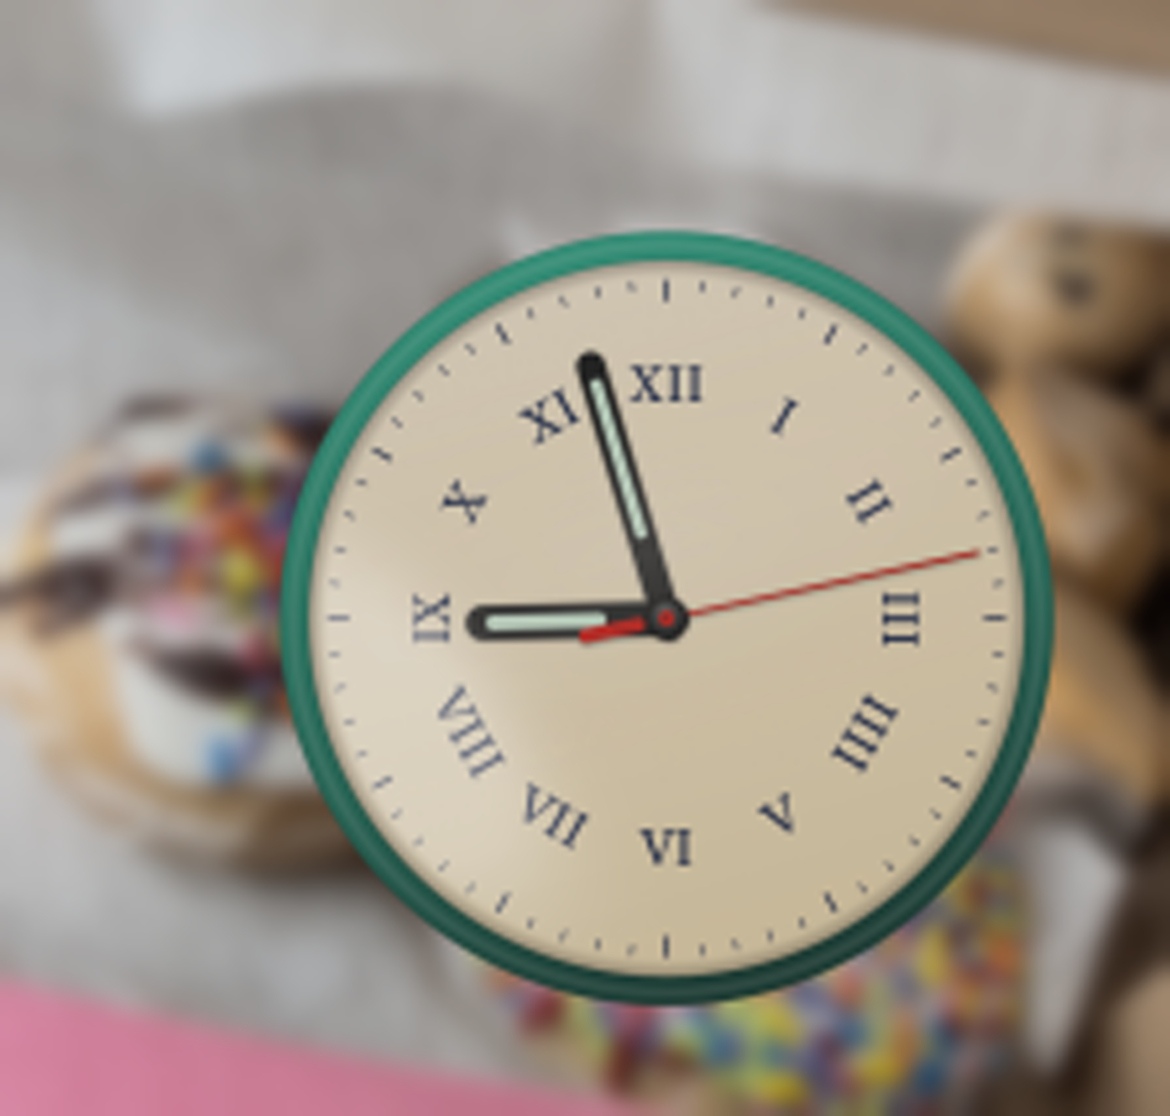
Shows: 8:57:13
